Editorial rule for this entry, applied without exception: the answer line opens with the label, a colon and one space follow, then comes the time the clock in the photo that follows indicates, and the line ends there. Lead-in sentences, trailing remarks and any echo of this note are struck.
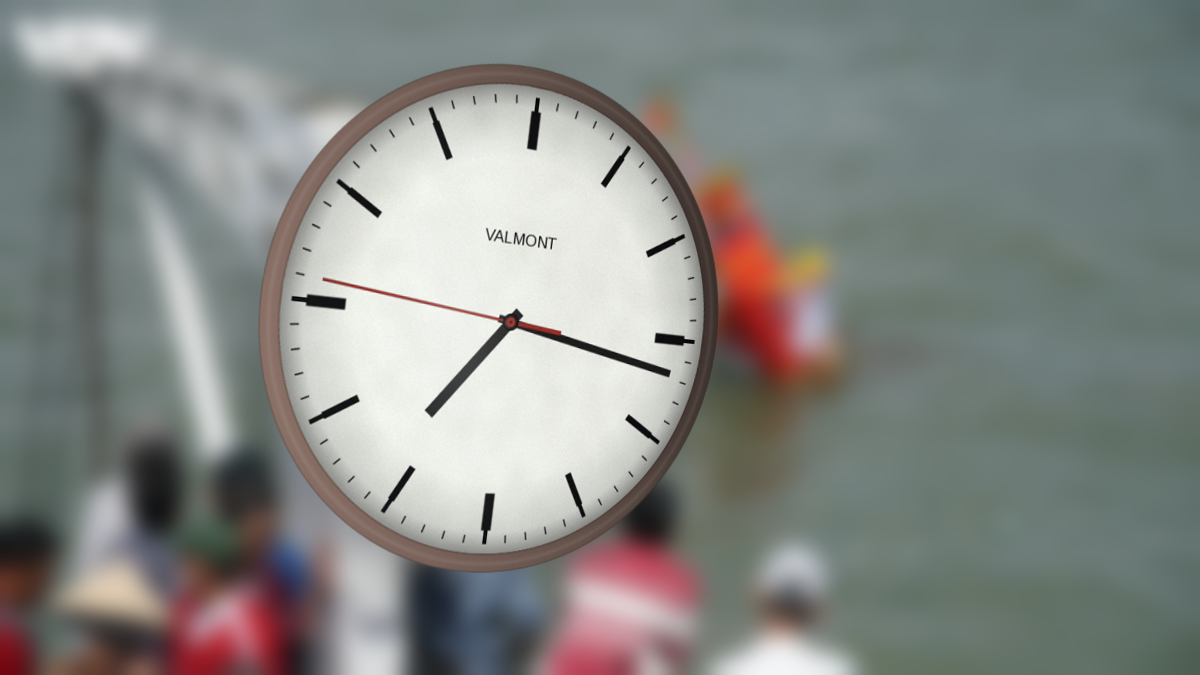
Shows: 7:16:46
